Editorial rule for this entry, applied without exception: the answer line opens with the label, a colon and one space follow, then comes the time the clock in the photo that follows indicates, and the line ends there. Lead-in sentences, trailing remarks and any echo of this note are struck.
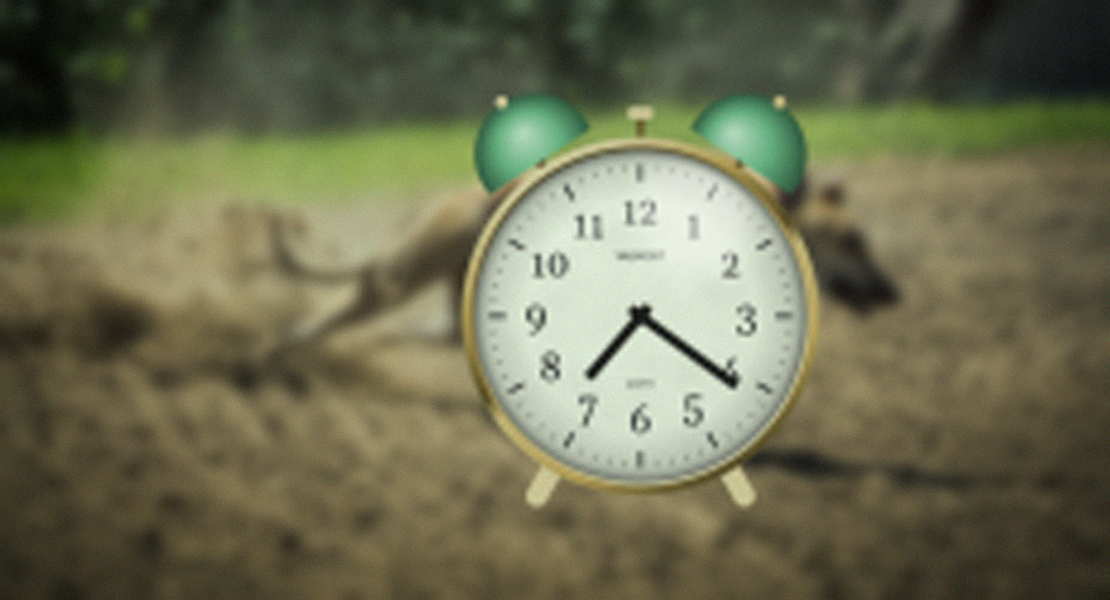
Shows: 7:21
